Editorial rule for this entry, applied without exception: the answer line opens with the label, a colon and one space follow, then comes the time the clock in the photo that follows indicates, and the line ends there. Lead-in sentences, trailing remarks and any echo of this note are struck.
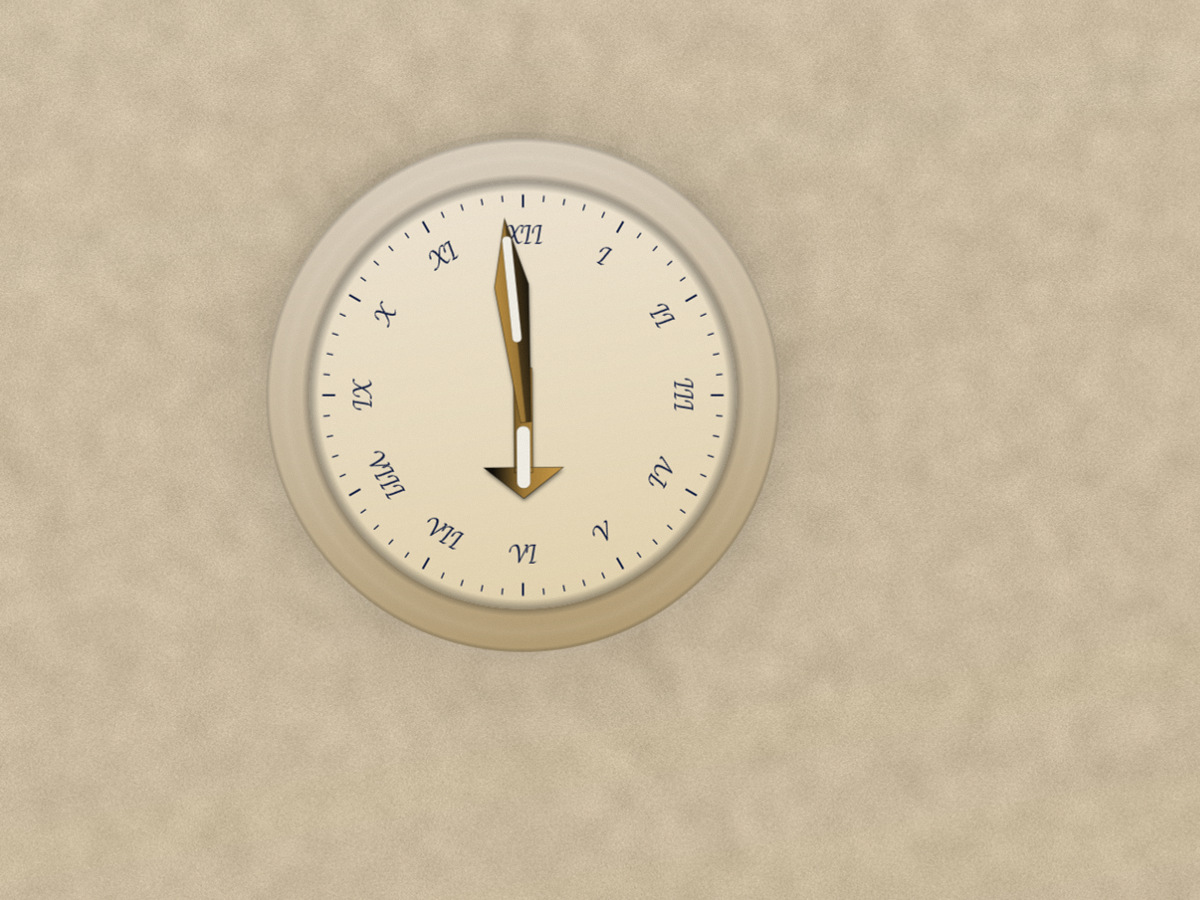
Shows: 5:59
